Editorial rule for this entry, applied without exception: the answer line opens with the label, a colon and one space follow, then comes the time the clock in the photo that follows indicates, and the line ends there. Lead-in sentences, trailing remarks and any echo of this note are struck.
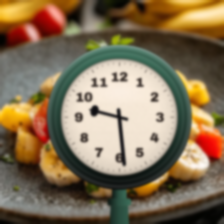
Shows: 9:29
